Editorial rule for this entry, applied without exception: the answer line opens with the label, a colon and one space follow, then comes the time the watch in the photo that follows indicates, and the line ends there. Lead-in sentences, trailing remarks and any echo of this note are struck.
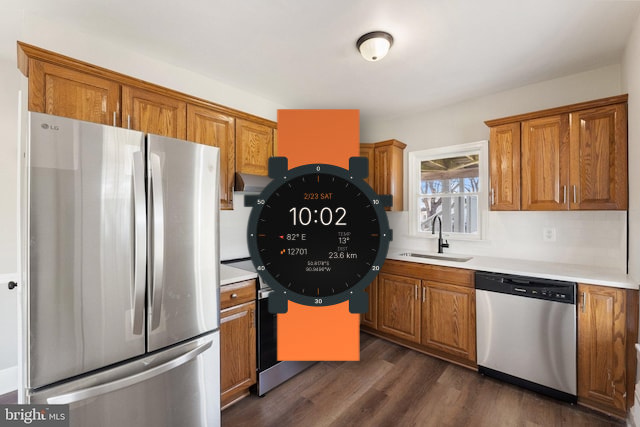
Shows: 10:02
